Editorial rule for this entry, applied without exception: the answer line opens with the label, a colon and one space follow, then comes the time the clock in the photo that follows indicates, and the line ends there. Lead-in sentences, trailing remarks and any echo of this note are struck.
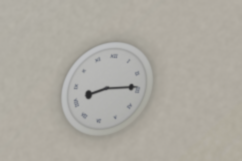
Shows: 8:14
